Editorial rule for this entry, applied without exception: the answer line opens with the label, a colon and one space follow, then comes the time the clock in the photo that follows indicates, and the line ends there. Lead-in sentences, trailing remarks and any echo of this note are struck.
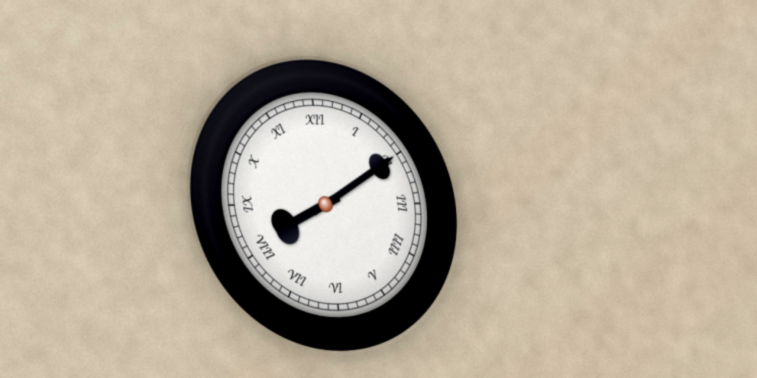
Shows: 8:10
